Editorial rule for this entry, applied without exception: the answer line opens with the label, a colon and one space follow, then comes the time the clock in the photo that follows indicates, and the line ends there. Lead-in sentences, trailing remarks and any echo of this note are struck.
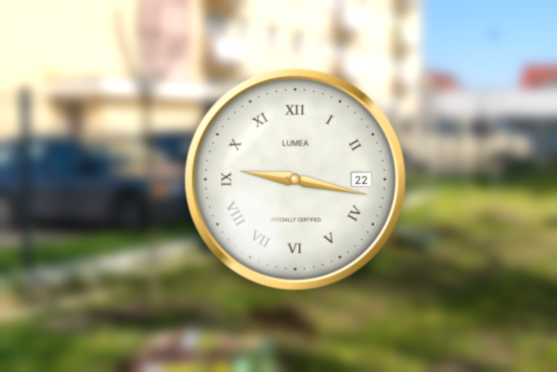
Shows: 9:17
